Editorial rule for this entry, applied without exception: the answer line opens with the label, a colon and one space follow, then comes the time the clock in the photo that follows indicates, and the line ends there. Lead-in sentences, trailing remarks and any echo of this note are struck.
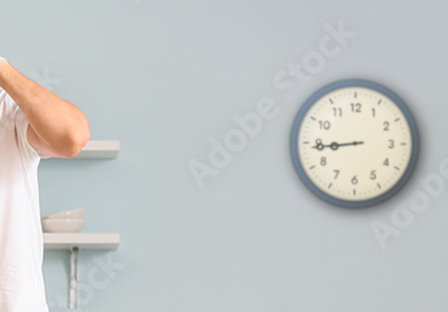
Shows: 8:44
